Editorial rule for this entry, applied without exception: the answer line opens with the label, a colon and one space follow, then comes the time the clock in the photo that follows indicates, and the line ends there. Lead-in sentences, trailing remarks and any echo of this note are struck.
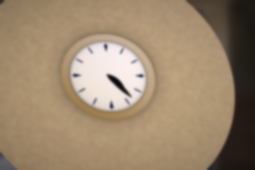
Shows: 4:23
